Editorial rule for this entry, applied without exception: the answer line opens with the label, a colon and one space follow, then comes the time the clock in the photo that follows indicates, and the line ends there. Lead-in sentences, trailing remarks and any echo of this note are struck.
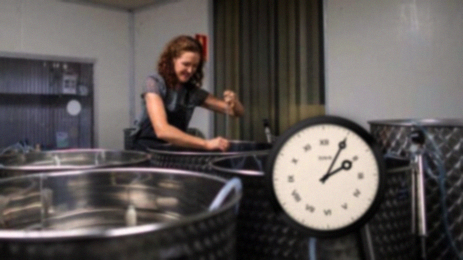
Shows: 2:05
